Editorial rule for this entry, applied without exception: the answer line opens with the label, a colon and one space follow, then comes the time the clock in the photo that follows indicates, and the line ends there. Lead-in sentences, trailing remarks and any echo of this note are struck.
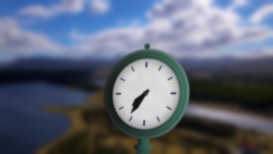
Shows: 7:36
